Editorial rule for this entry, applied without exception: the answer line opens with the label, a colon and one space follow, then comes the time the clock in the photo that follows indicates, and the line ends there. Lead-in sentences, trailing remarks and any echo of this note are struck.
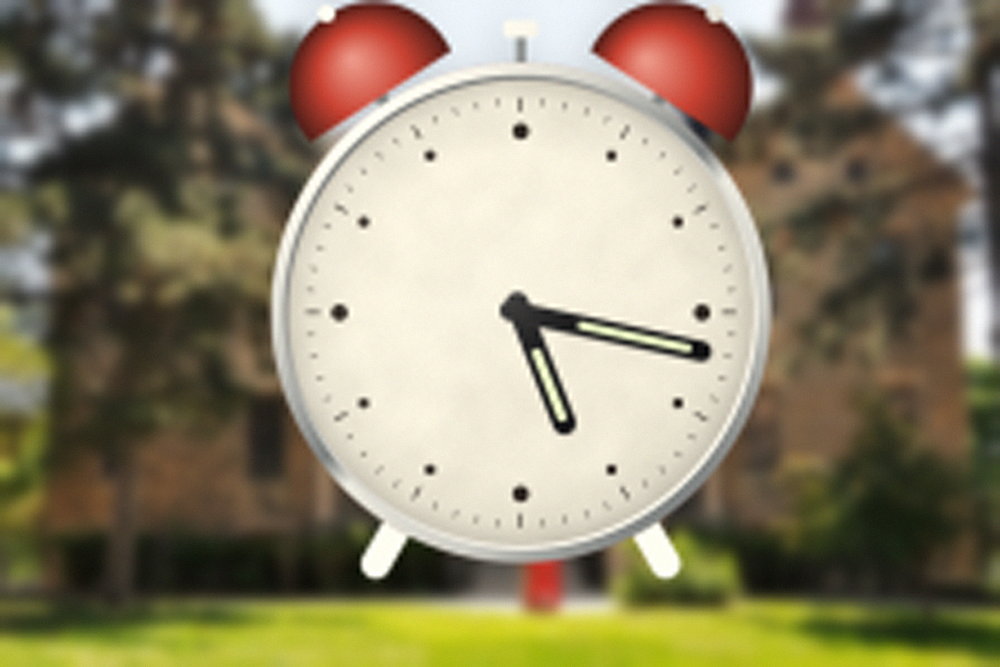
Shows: 5:17
